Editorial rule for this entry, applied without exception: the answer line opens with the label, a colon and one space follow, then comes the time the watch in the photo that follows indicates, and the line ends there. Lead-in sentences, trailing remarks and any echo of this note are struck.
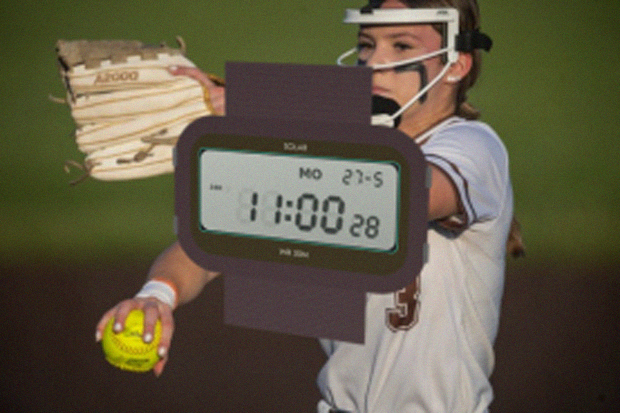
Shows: 11:00:28
